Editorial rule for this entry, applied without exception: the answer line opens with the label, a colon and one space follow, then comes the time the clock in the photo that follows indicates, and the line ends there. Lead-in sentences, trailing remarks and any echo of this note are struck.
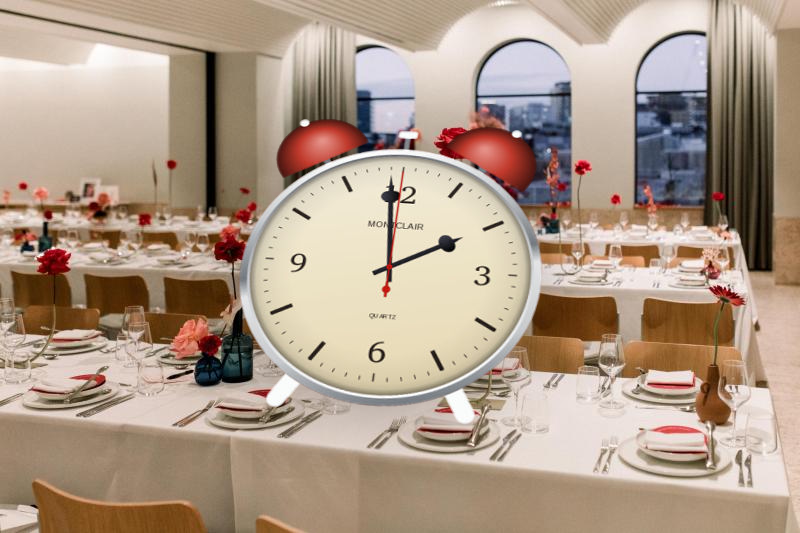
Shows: 1:59:00
